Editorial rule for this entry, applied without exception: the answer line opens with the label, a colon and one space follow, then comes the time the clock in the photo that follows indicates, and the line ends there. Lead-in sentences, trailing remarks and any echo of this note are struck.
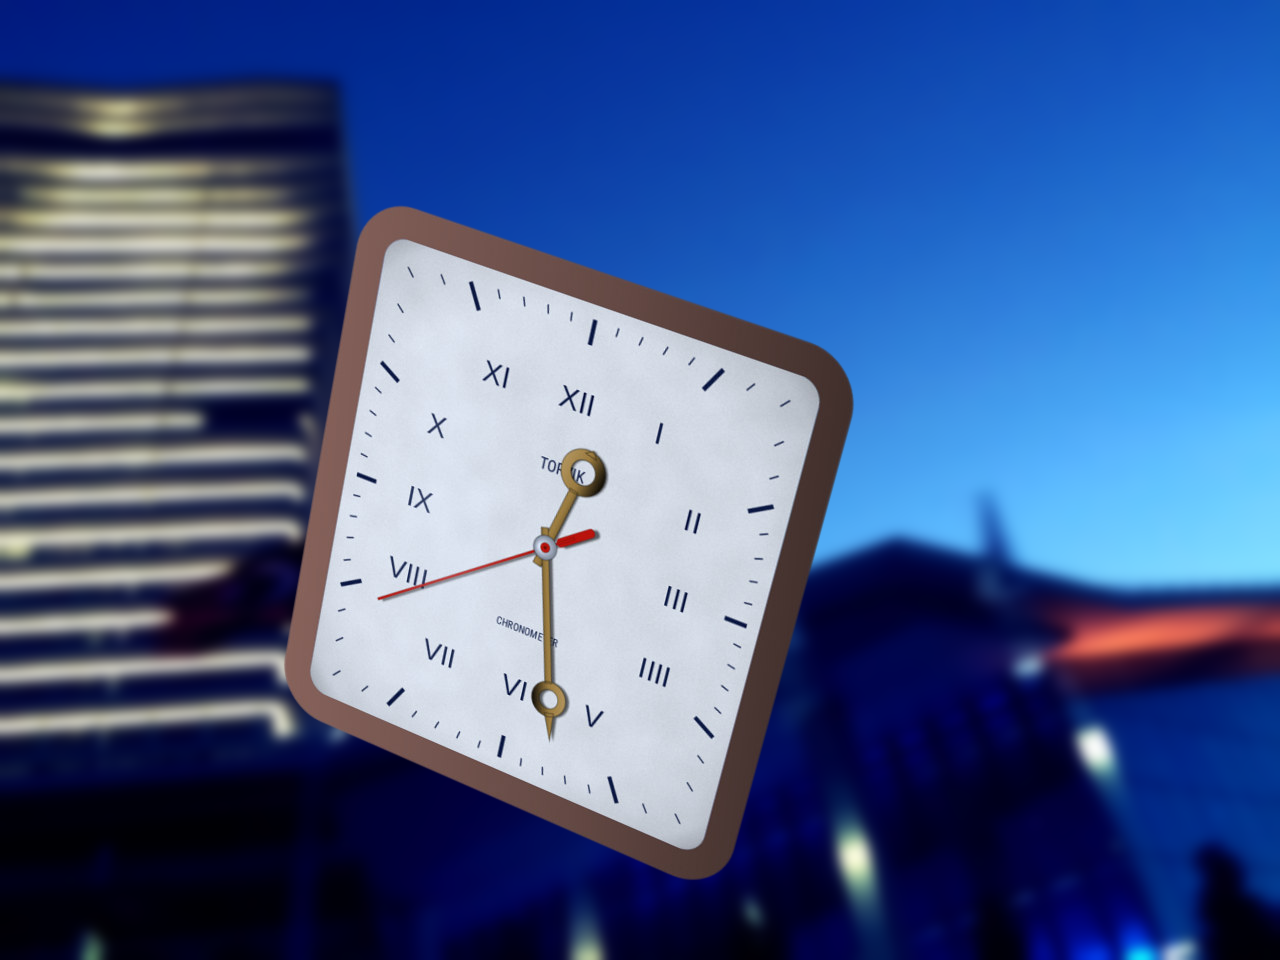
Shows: 12:27:39
